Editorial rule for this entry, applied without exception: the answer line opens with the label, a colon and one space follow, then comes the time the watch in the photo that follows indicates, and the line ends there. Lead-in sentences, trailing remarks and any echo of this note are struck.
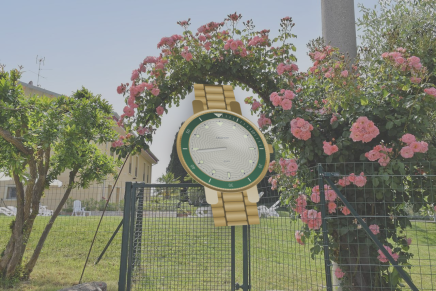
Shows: 8:44
